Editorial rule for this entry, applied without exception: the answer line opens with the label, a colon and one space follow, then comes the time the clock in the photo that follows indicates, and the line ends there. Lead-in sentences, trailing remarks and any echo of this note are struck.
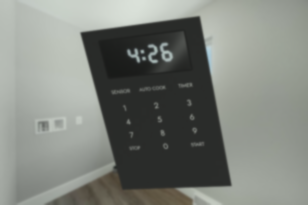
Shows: 4:26
